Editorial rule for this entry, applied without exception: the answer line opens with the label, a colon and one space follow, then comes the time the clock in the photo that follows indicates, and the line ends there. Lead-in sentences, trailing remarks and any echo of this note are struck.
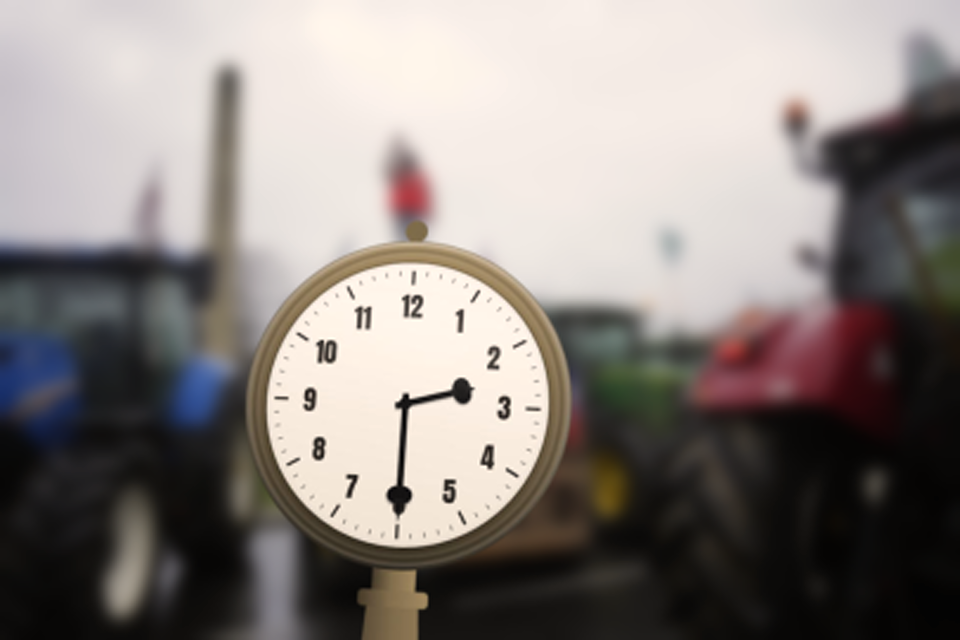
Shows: 2:30
